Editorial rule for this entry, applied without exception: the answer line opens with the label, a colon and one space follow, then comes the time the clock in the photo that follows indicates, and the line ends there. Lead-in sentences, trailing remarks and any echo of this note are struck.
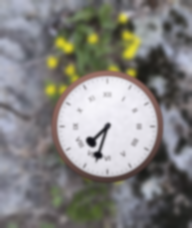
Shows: 7:33
